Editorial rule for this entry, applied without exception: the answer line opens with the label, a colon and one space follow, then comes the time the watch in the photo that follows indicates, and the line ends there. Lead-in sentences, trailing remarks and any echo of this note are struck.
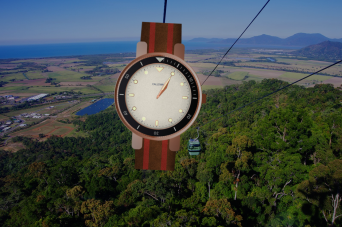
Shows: 1:05
